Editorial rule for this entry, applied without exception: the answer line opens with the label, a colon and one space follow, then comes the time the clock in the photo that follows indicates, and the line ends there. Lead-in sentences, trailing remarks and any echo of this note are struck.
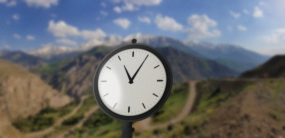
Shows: 11:05
